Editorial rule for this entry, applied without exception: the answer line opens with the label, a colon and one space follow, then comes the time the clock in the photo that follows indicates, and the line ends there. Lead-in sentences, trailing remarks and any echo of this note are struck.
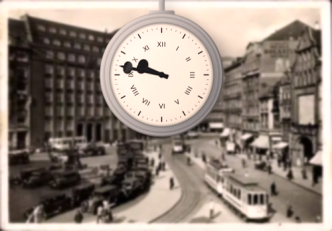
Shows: 9:47
